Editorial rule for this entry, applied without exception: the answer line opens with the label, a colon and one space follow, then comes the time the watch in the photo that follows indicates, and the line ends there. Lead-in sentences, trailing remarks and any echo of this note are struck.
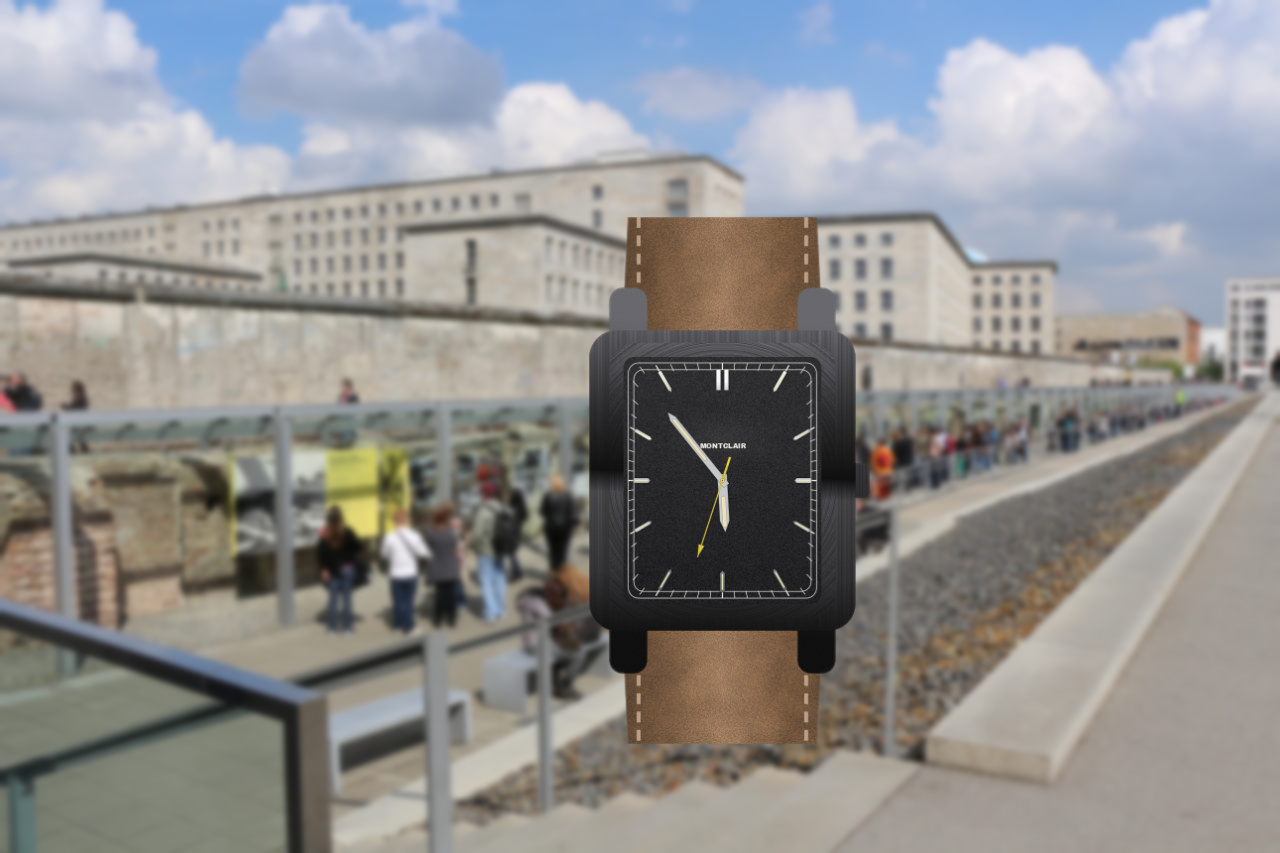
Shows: 5:53:33
